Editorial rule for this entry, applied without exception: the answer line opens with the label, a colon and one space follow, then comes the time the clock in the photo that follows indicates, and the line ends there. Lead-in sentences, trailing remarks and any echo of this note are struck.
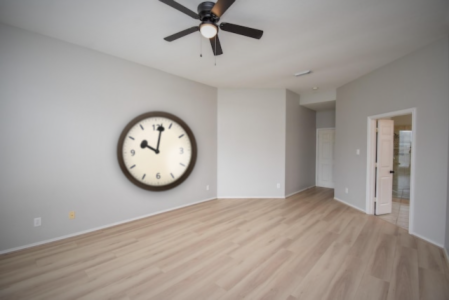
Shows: 10:02
